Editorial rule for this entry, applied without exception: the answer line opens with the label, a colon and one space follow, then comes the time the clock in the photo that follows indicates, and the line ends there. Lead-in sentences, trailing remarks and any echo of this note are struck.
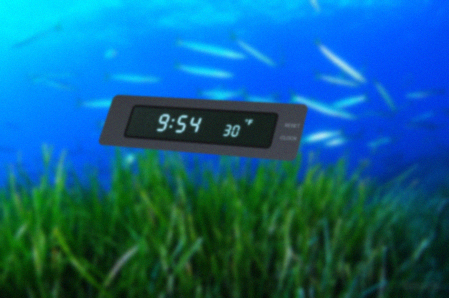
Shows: 9:54
